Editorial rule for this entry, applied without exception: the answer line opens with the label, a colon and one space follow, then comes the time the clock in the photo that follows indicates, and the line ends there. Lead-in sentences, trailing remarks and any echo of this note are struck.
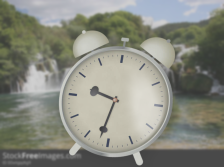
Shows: 9:32
